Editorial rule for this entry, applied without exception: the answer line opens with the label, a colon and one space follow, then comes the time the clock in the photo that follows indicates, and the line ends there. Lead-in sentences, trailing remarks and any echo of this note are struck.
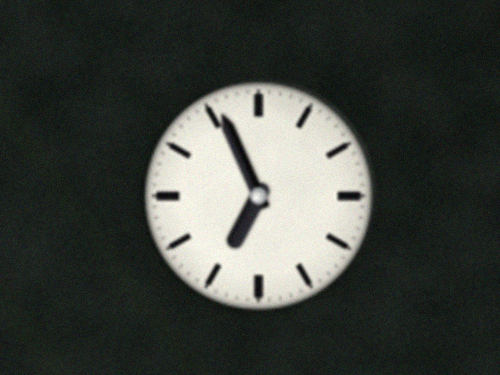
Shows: 6:56
